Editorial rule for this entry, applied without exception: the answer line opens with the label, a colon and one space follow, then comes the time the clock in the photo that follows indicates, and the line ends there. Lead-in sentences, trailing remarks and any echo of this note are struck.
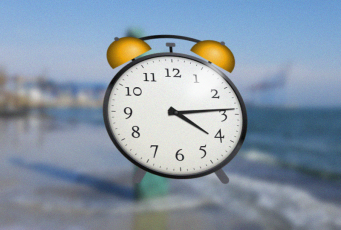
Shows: 4:14
